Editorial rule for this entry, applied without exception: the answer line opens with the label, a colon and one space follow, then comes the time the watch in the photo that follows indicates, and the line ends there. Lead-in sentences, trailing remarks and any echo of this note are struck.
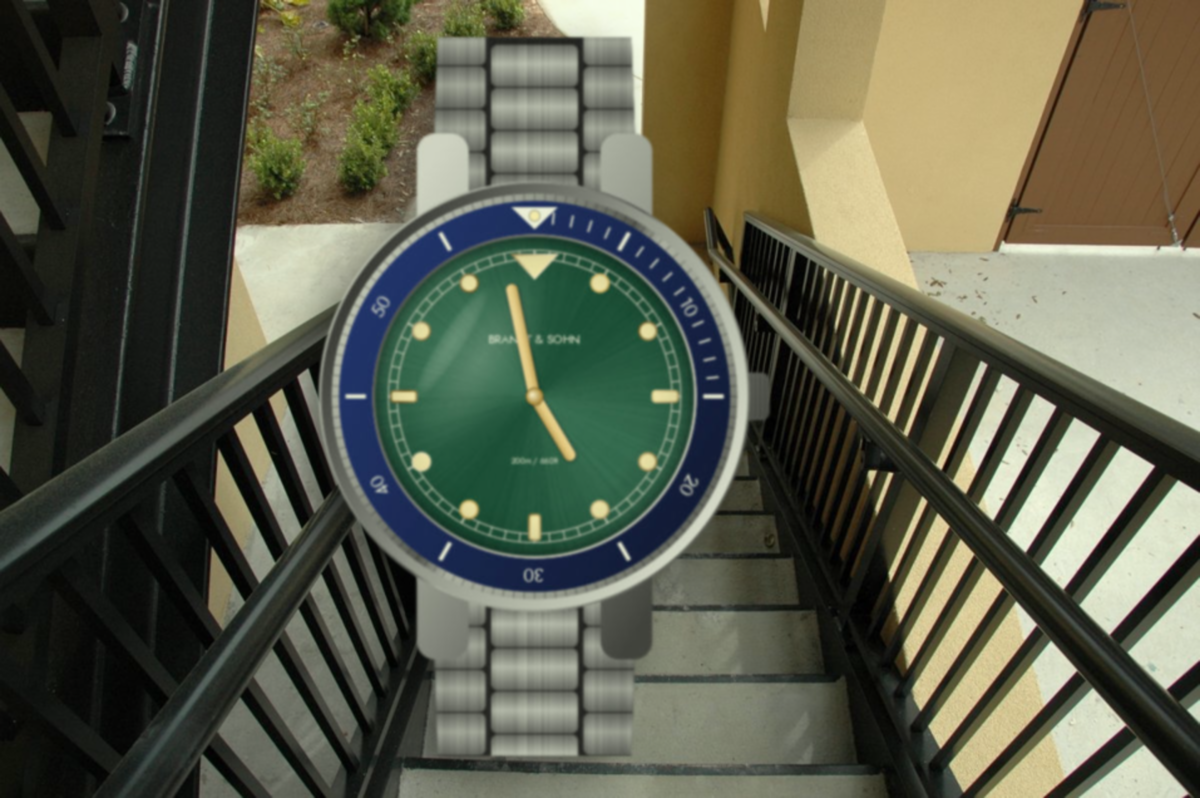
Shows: 4:58
